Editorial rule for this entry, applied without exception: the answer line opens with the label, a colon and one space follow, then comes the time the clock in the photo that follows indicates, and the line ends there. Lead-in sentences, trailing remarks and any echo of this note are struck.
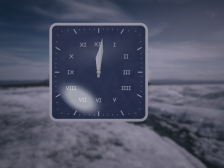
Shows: 12:01
